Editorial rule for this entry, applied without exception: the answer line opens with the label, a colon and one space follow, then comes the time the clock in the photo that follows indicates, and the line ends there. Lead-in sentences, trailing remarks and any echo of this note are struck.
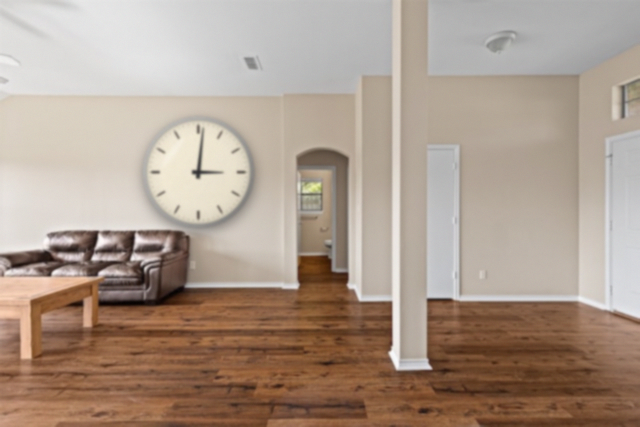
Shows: 3:01
